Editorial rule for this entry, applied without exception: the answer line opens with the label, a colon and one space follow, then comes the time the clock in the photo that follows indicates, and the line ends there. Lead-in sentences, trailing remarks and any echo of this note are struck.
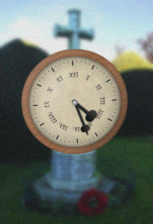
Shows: 4:27
